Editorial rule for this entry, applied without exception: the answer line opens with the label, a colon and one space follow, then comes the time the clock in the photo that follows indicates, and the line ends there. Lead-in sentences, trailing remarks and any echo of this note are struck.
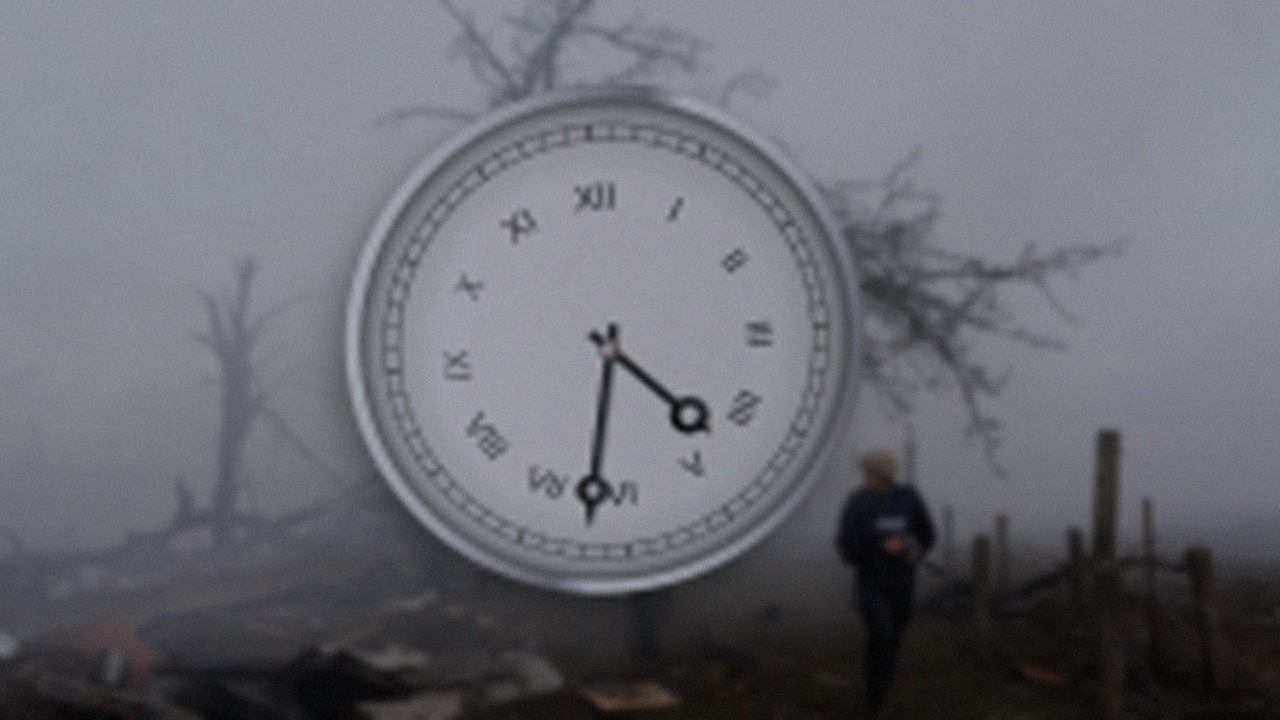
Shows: 4:32
